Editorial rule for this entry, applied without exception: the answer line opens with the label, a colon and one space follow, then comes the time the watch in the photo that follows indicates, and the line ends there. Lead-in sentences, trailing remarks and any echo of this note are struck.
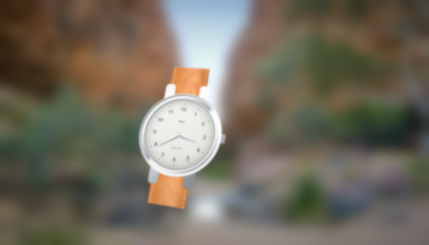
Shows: 3:39
